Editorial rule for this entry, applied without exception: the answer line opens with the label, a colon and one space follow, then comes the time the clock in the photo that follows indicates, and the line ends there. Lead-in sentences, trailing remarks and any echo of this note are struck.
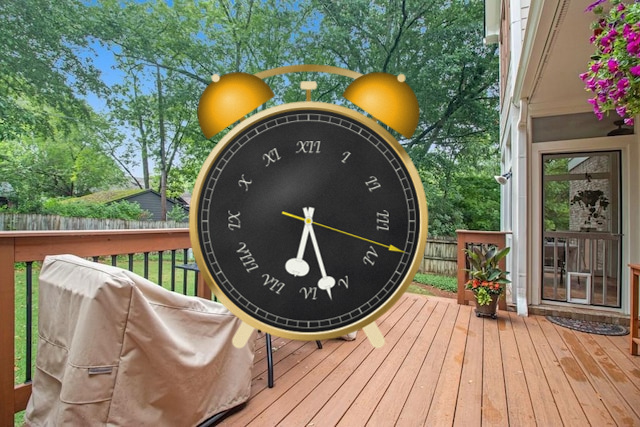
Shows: 6:27:18
